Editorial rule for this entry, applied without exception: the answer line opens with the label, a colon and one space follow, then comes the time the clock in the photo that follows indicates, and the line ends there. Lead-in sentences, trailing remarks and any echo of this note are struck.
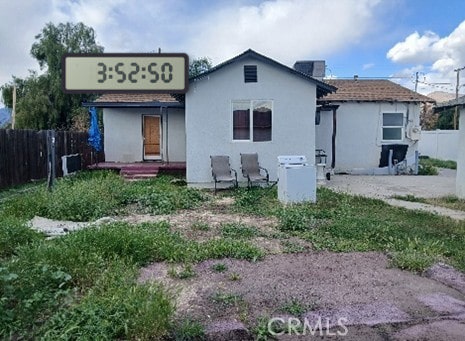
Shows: 3:52:50
